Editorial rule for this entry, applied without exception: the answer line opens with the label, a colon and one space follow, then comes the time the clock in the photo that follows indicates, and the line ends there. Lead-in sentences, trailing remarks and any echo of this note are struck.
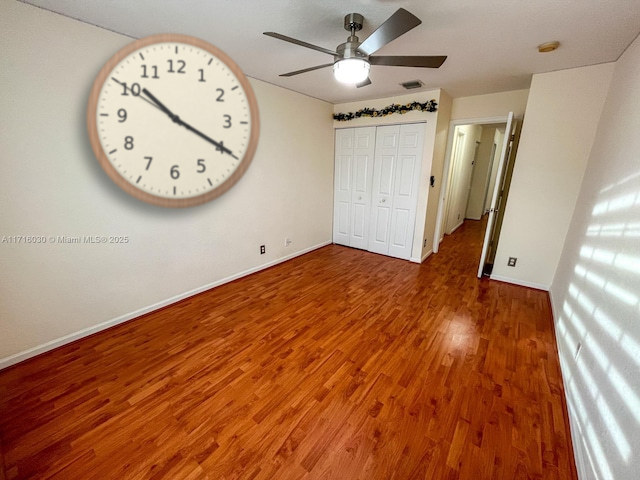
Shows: 10:19:50
